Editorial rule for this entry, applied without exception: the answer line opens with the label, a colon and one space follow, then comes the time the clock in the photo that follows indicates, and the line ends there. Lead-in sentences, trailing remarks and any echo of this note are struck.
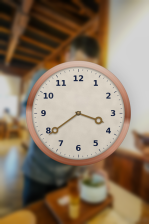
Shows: 3:39
